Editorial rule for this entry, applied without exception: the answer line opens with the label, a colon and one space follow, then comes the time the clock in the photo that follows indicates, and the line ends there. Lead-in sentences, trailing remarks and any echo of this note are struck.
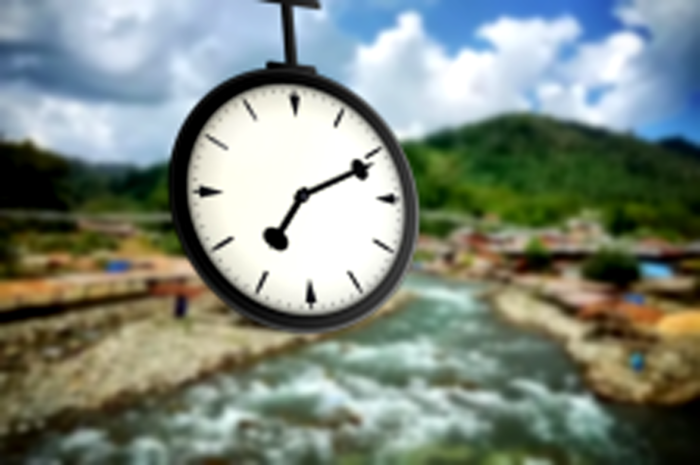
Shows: 7:11
